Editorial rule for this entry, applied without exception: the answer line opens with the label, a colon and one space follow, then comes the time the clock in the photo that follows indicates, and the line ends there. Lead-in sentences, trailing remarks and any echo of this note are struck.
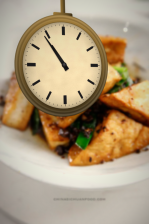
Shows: 10:54
